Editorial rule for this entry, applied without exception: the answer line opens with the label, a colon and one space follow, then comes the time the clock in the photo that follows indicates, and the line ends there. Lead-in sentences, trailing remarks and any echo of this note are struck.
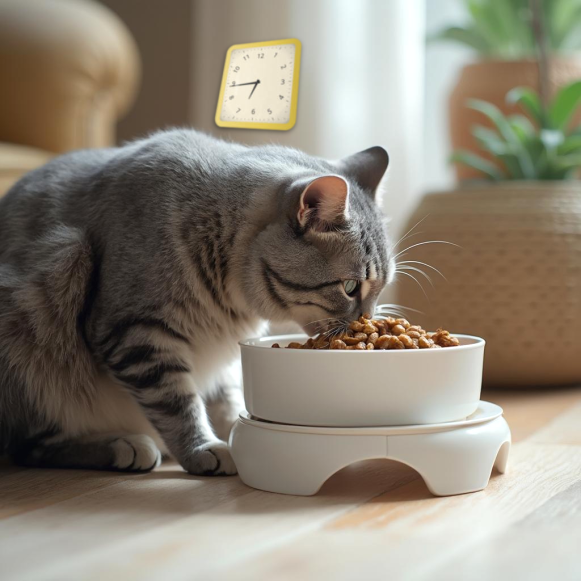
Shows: 6:44
